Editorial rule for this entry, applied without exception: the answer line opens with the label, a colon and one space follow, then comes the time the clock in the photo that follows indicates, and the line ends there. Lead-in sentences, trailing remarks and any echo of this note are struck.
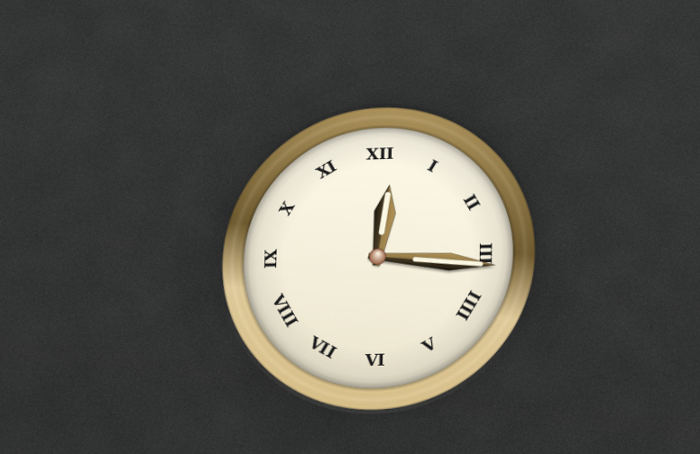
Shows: 12:16
